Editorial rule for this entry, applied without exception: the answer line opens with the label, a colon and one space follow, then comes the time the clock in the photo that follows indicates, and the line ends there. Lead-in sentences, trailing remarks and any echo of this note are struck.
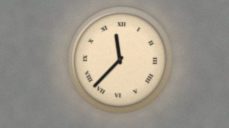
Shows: 11:37
